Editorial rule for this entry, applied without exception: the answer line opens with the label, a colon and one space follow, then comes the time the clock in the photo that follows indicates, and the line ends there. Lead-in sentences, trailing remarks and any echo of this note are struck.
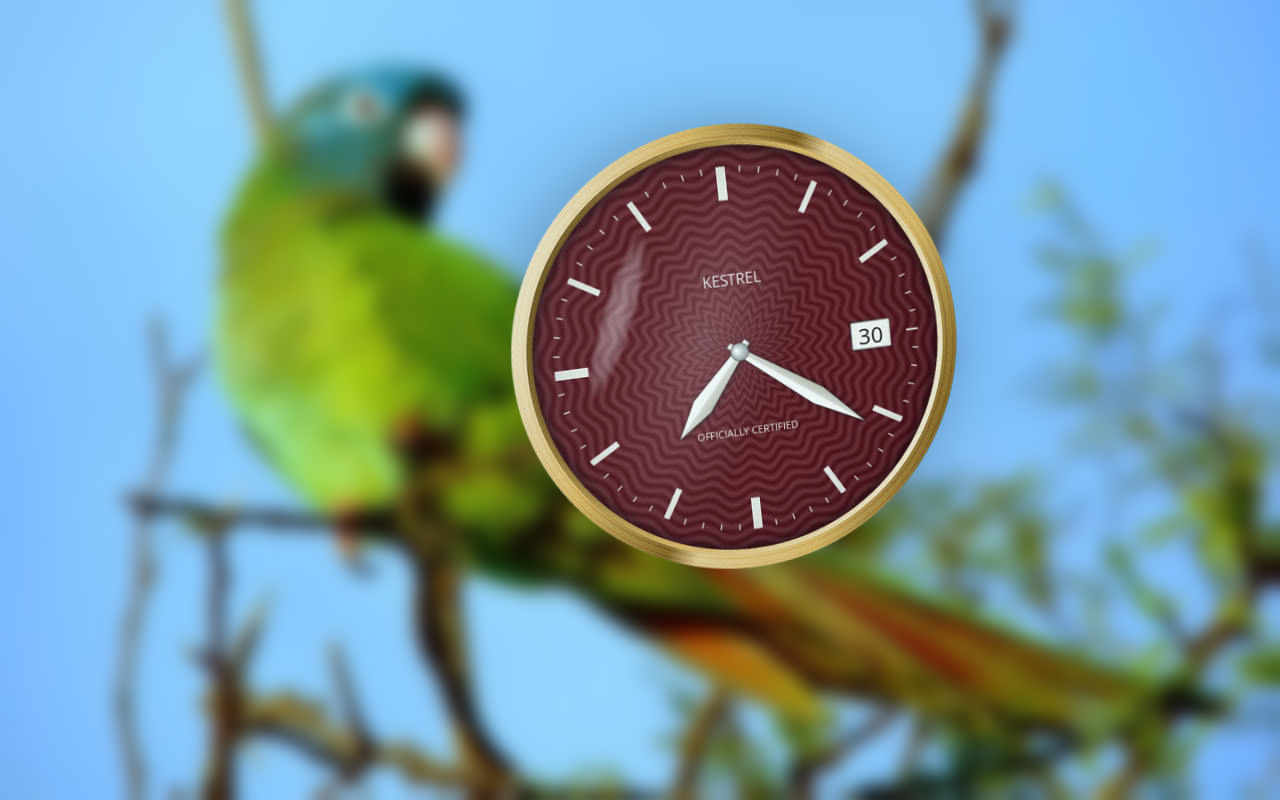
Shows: 7:21
